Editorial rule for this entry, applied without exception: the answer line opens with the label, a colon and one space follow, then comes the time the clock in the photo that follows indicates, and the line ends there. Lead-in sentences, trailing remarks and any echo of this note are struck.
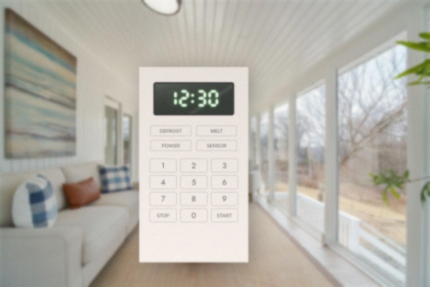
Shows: 12:30
